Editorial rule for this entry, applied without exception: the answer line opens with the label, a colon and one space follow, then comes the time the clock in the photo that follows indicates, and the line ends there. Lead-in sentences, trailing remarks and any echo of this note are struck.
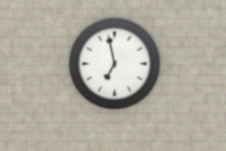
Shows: 6:58
